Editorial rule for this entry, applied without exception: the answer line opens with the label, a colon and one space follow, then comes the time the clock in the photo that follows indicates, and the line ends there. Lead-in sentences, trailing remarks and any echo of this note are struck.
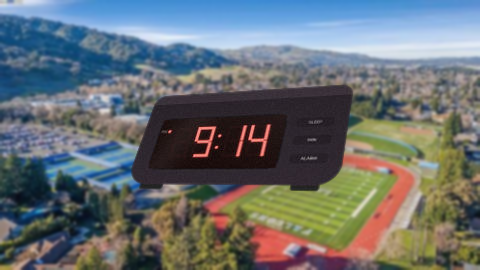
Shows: 9:14
